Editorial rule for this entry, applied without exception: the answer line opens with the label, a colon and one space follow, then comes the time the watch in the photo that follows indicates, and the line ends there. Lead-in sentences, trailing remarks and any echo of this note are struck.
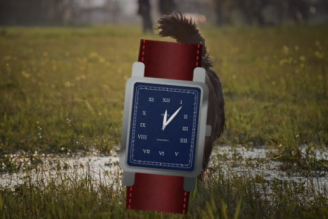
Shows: 12:06
